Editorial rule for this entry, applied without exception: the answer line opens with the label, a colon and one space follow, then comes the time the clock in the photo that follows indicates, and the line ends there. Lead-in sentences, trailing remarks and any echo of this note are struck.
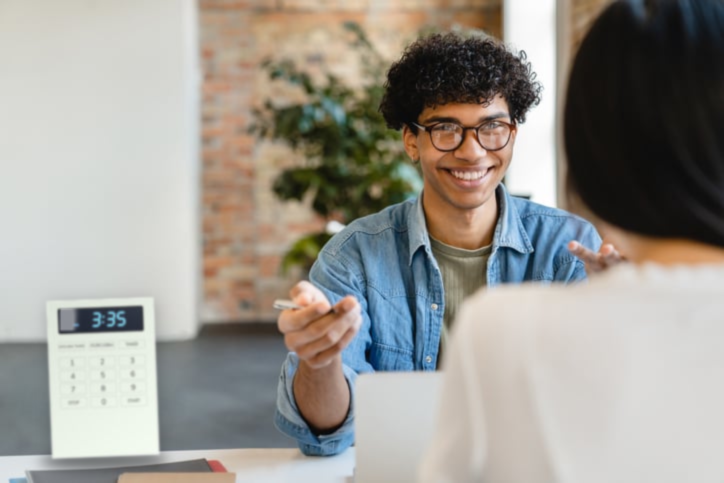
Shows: 3:35
